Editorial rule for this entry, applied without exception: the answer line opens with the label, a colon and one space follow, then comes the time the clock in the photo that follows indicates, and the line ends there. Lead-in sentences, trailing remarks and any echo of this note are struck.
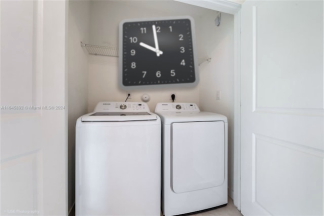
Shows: 9:59
